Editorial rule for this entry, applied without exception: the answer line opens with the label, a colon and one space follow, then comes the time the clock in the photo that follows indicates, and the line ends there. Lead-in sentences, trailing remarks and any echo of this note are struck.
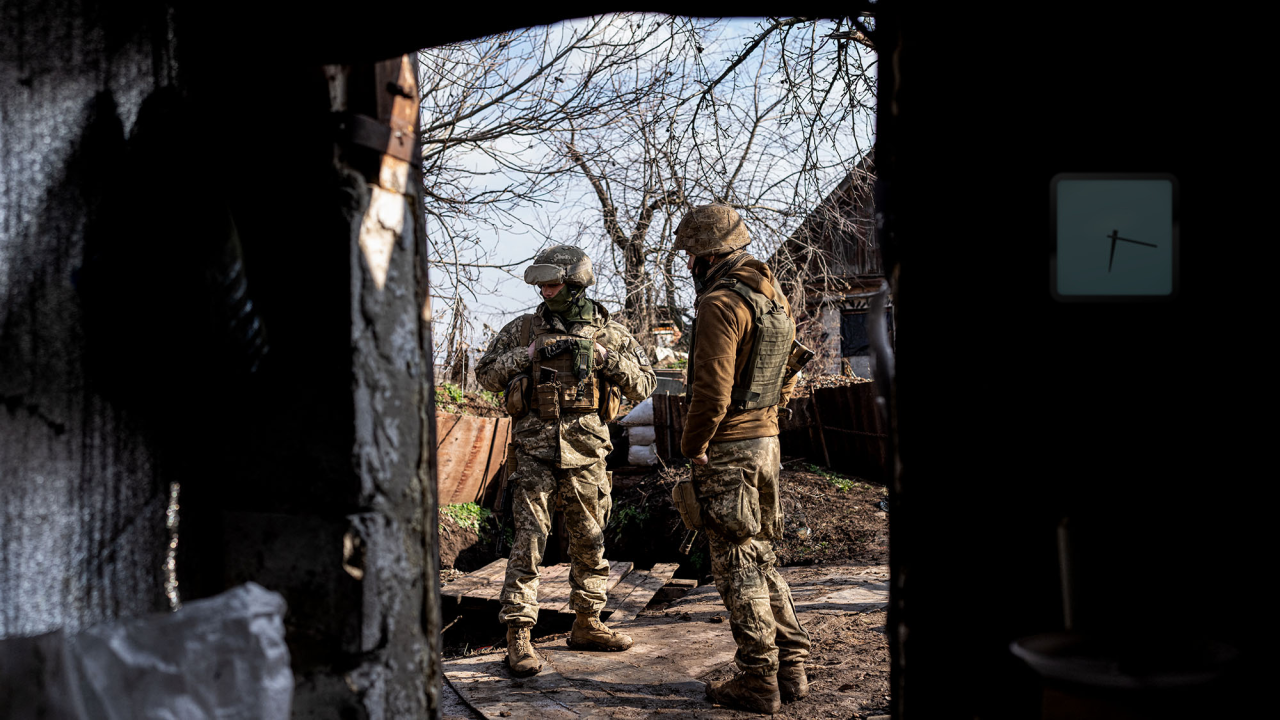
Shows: 6:17
